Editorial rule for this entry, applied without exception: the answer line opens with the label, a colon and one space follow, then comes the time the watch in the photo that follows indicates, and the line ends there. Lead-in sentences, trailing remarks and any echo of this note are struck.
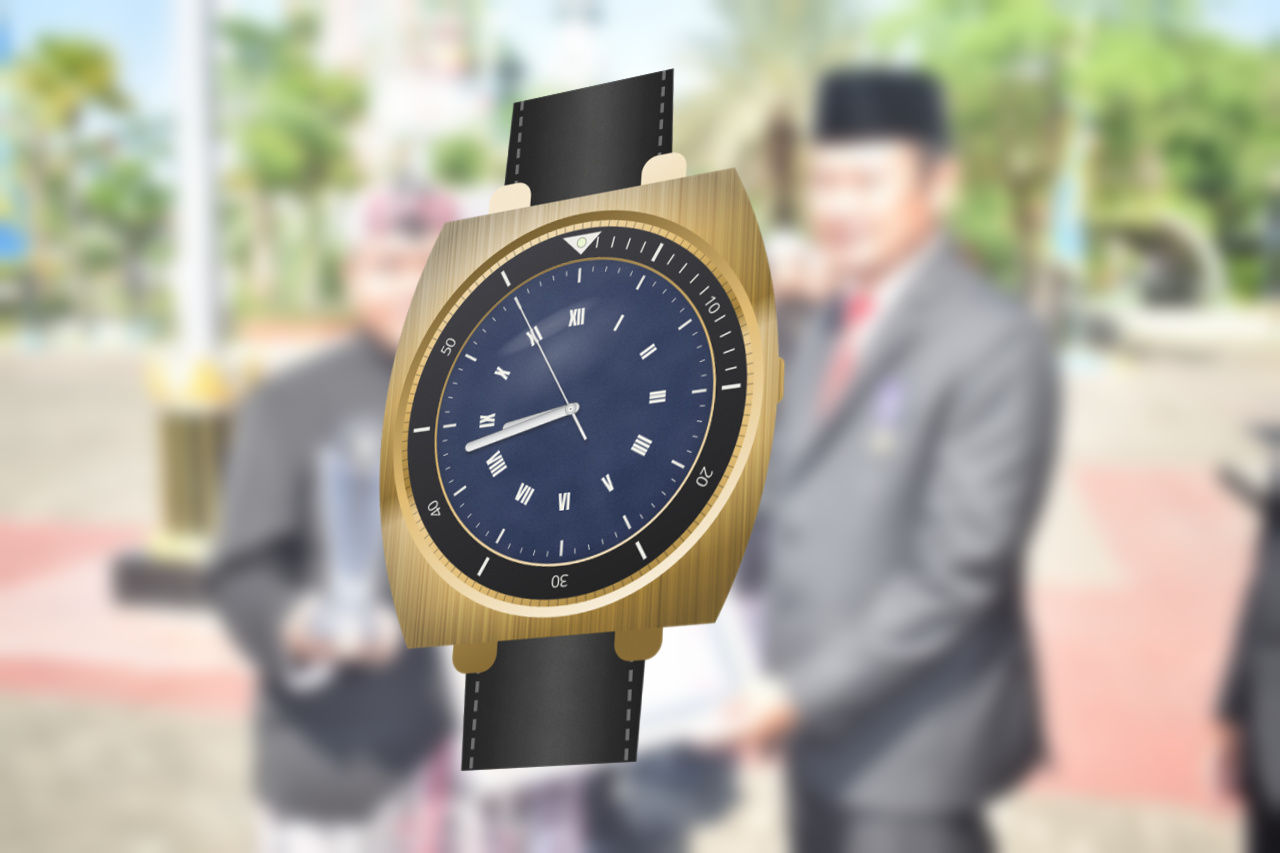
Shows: 8:42:55
